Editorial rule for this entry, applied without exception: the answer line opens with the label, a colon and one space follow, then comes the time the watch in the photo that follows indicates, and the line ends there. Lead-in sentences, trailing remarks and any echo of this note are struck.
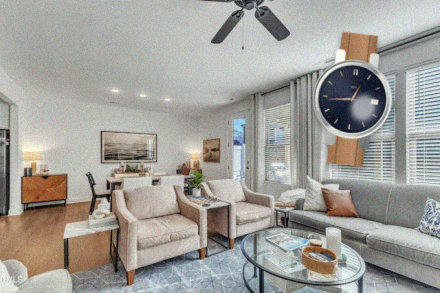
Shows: 12:44
